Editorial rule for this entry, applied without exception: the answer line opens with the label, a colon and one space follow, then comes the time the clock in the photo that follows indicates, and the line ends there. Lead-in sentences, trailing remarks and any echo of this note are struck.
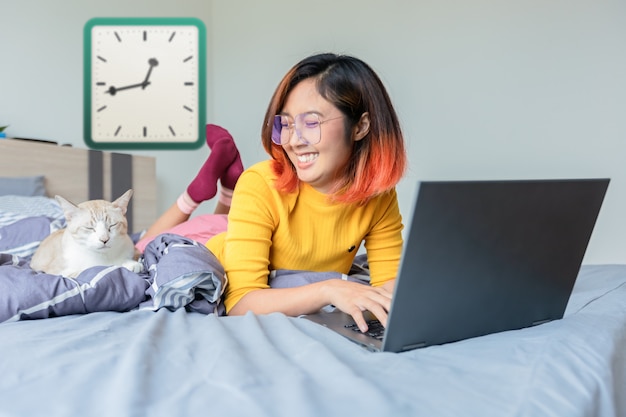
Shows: 12:43
